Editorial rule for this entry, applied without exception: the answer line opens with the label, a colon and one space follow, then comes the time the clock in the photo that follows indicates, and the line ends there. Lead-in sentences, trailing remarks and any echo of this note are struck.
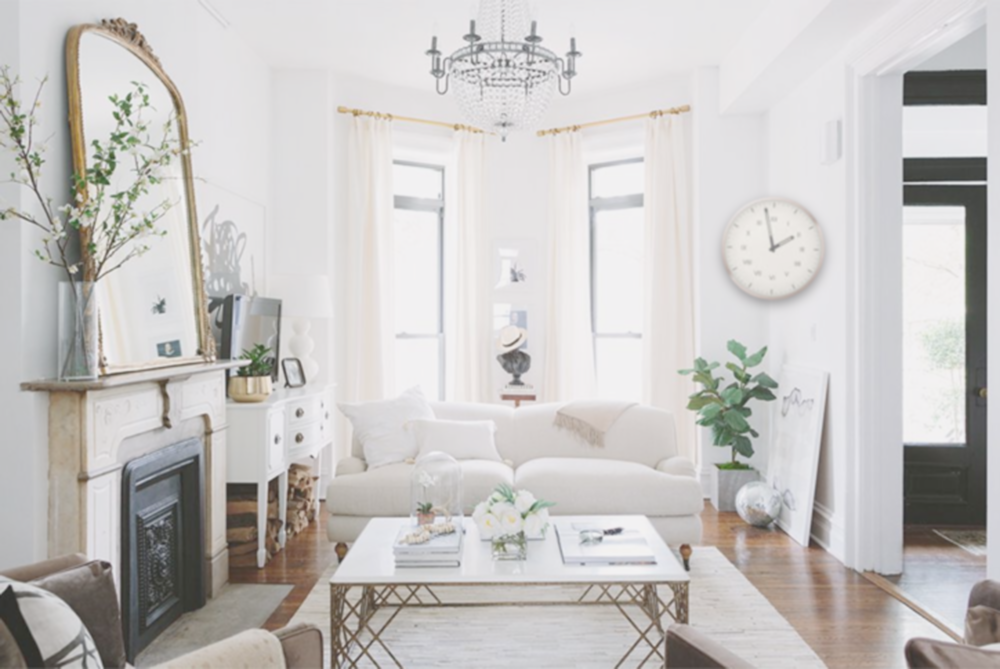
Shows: 1:58
